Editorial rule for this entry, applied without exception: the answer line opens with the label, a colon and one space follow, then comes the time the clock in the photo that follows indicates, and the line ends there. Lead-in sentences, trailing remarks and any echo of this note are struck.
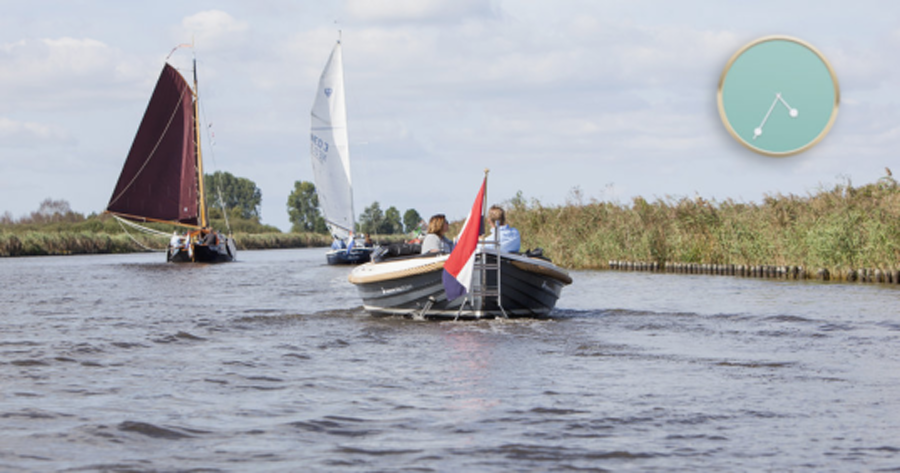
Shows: 4:35
